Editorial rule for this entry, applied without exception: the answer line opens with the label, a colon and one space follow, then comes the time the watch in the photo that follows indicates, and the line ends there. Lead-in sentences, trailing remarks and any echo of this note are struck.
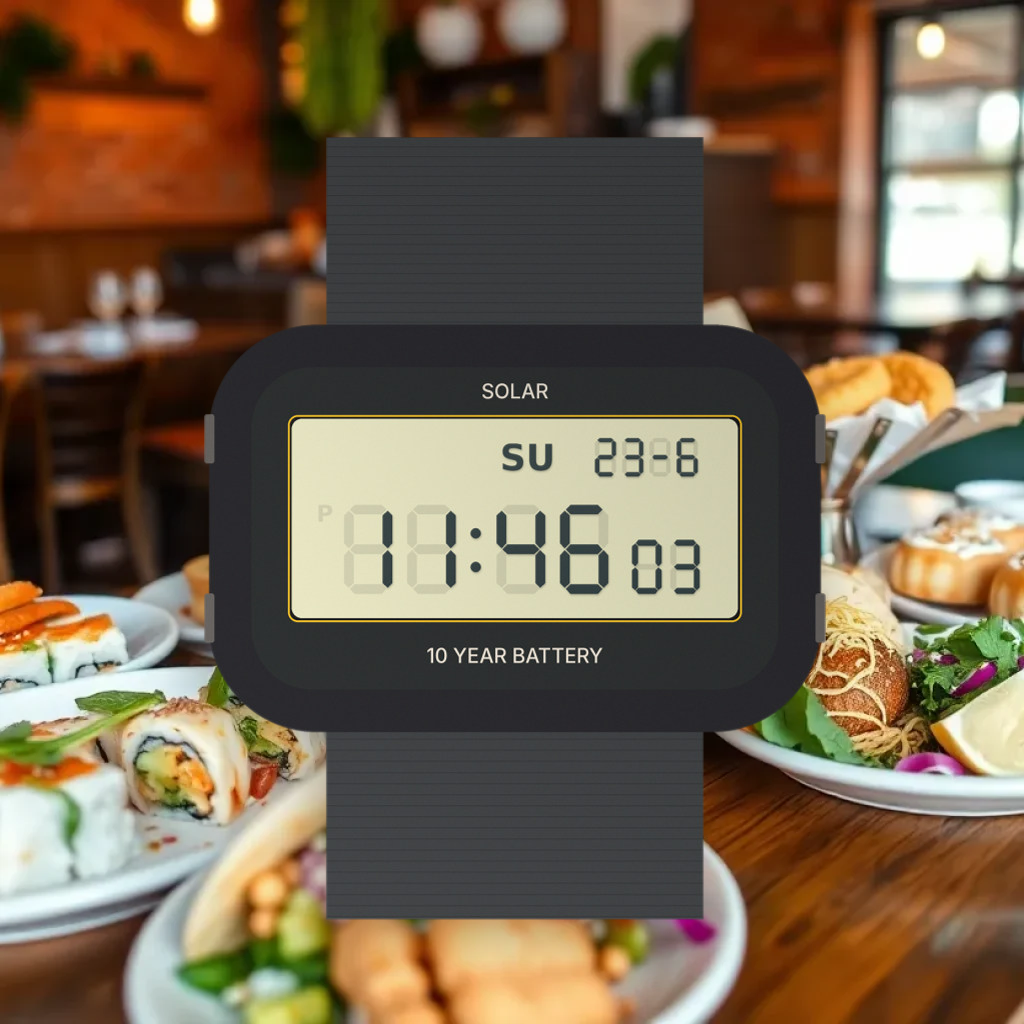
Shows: 11:46:03
